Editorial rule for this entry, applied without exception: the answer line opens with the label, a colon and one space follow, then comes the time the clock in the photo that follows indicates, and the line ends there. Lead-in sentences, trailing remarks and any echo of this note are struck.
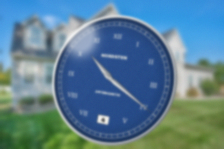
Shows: 10:20
